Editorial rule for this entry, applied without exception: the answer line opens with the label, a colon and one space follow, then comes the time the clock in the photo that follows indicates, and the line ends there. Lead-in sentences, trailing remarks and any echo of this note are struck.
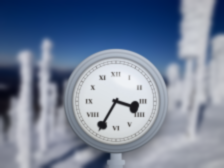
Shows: 3:35
